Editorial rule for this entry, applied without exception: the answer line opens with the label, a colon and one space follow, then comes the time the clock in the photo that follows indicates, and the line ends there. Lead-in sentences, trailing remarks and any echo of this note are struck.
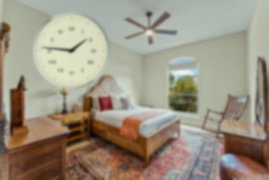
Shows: 1:46
